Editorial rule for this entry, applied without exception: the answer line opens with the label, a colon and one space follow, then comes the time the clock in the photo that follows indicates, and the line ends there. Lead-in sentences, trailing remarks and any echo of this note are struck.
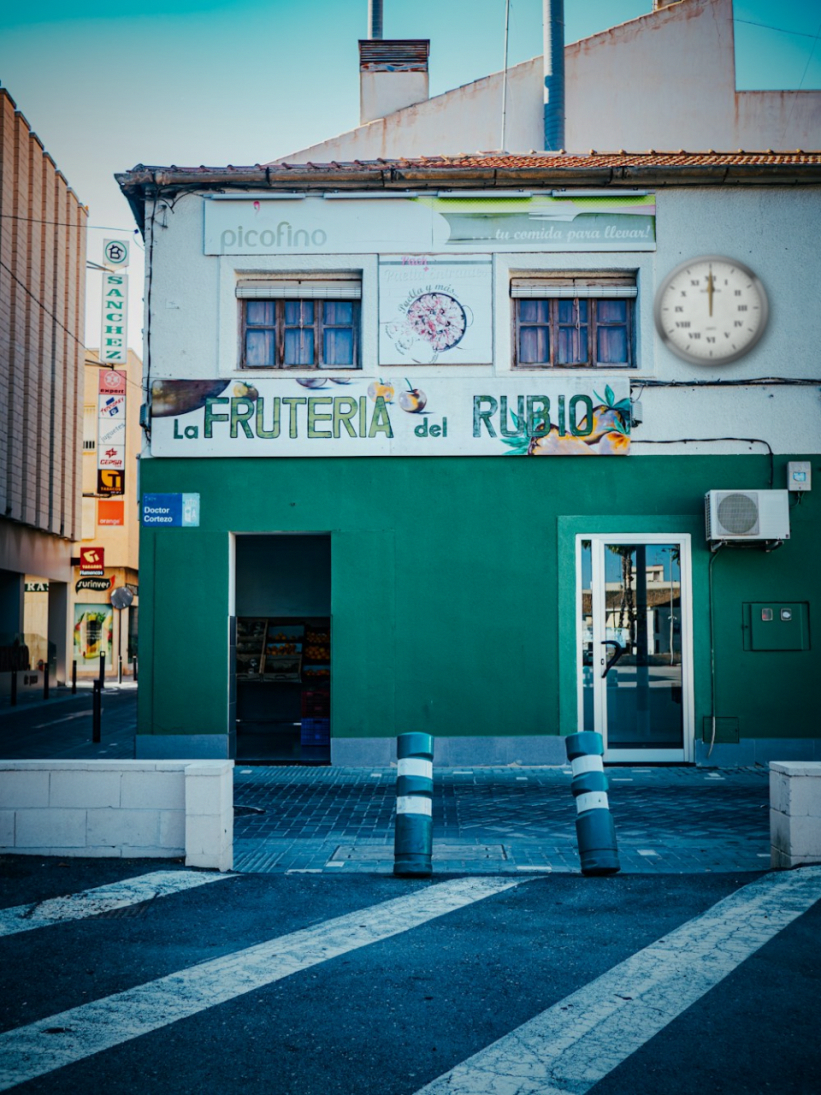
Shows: 12:00
